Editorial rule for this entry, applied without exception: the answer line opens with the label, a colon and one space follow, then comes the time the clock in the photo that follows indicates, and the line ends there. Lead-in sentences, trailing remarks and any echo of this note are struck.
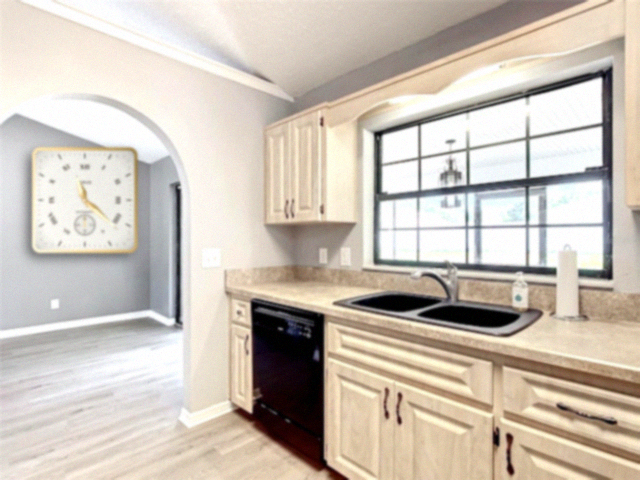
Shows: 11:22
